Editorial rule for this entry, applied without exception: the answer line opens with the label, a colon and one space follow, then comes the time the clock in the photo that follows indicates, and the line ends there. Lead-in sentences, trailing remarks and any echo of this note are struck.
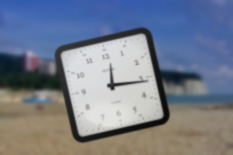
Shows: 12:16
